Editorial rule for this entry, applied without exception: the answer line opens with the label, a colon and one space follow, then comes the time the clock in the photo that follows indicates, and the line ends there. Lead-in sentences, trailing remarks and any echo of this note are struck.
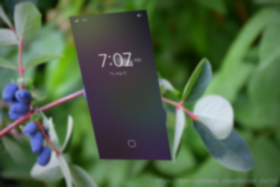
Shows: 7:07
